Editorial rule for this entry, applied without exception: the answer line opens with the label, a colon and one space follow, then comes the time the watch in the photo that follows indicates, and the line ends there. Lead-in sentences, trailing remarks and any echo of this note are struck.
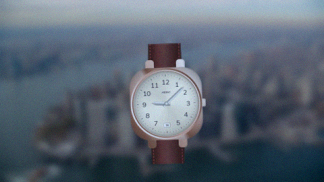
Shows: 9:08
